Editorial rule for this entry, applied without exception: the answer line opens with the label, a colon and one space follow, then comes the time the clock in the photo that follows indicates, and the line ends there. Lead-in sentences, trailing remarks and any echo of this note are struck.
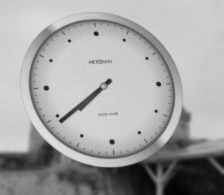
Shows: 7:39
